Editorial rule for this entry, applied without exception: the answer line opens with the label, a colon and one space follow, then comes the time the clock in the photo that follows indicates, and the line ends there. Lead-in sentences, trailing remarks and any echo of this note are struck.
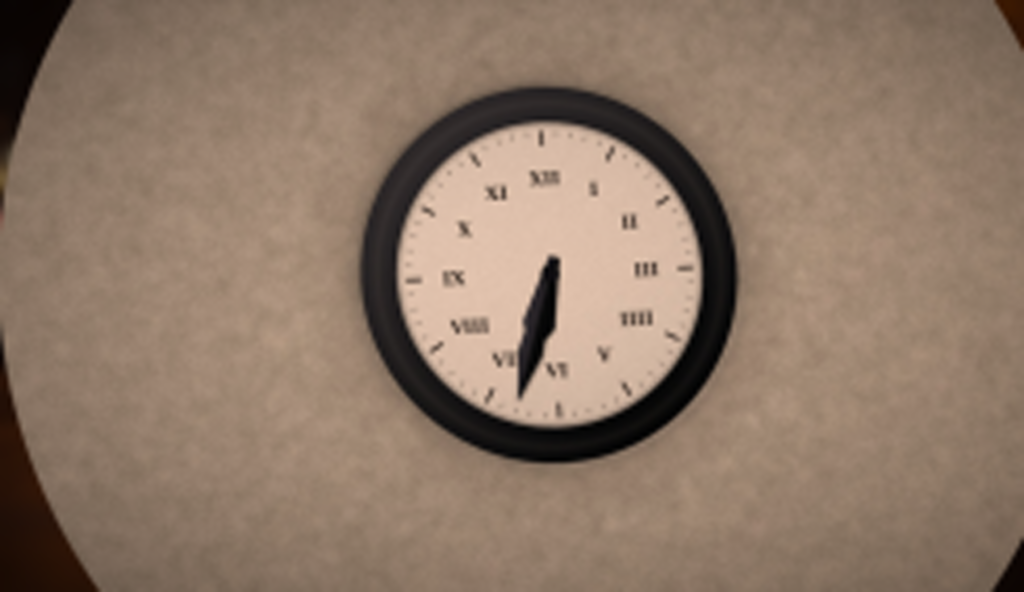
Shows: 6:33
